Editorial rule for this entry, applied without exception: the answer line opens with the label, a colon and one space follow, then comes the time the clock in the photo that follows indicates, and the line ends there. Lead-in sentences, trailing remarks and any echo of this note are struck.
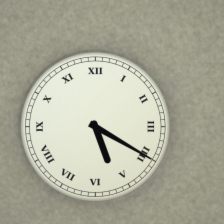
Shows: 5:20
